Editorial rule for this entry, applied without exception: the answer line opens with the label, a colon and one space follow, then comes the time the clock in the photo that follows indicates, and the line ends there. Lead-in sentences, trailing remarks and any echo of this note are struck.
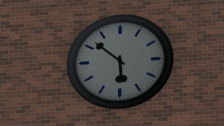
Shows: 5:52
